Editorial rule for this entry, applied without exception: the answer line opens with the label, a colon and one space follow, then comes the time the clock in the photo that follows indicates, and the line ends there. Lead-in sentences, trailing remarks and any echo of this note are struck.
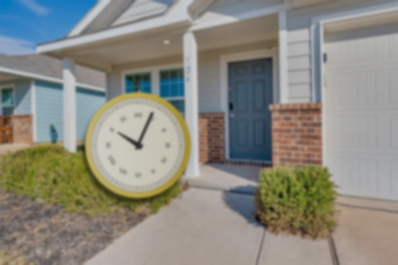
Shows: 10:04
